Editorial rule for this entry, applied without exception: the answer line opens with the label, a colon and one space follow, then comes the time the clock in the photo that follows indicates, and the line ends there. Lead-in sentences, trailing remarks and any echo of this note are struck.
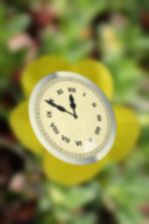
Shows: 11:49
